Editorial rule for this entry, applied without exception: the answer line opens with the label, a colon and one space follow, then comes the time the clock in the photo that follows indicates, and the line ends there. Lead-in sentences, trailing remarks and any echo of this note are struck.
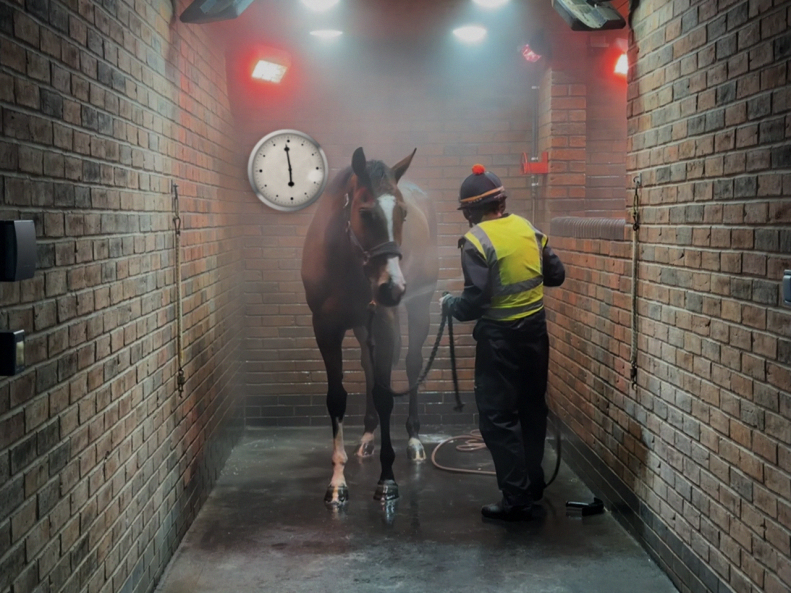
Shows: 5:59
